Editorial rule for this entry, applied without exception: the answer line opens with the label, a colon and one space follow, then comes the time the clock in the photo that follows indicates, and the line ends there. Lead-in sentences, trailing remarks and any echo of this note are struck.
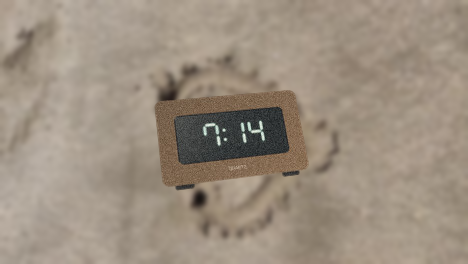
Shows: 7:14
